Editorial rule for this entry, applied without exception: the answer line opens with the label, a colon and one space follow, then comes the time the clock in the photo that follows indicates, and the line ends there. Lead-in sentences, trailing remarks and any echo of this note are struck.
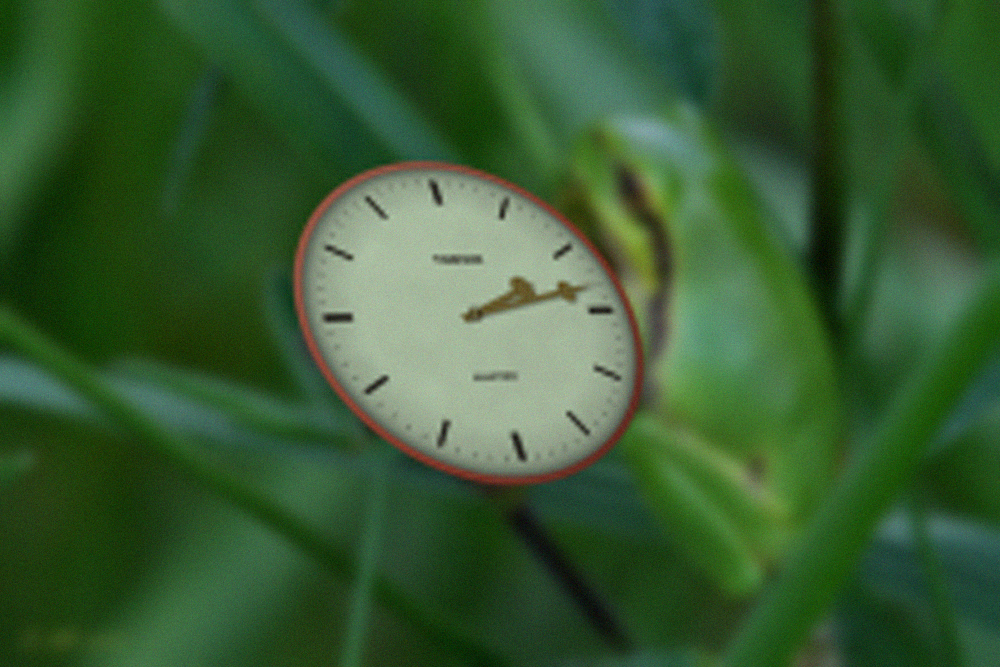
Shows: 2:13
